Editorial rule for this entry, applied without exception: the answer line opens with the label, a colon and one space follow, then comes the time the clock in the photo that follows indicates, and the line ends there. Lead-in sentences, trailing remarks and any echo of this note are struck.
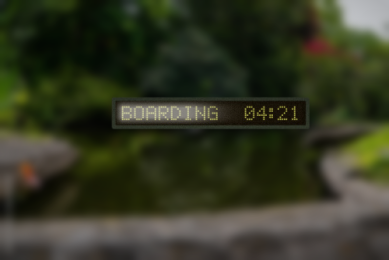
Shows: 4:21
